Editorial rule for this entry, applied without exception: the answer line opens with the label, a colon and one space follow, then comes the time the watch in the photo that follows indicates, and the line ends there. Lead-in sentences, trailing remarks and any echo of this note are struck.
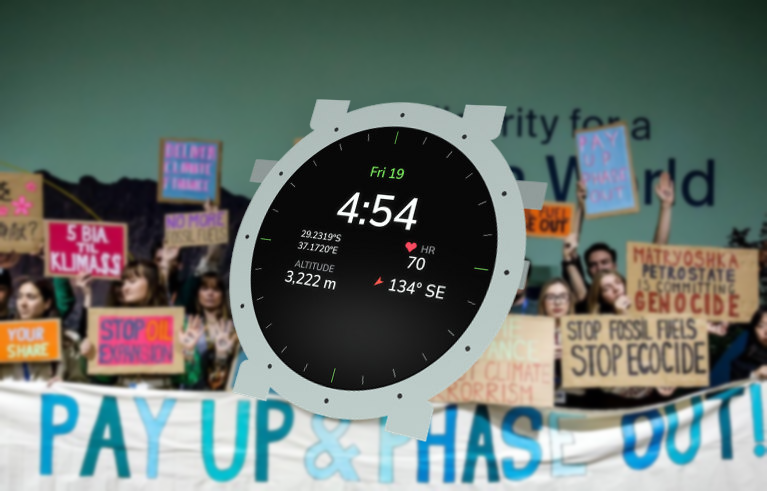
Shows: 4:54
